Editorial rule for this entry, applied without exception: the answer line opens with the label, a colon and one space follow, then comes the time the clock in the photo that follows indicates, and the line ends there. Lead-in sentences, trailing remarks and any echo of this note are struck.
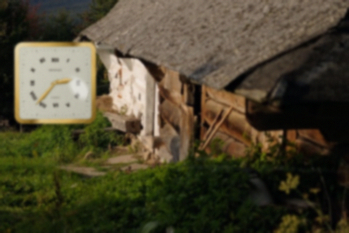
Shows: 2:37
